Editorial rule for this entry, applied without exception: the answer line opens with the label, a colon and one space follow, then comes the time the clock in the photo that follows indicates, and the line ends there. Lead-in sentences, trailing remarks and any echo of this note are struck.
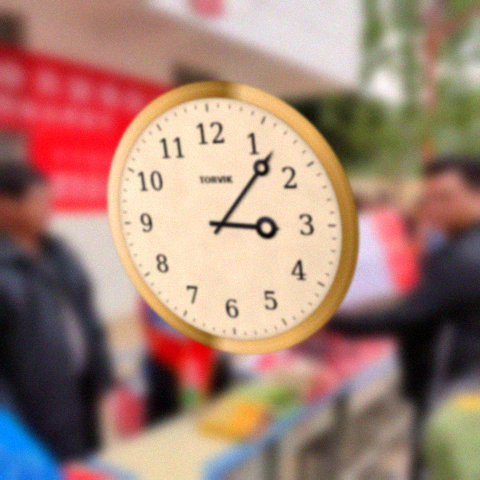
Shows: 3:07
